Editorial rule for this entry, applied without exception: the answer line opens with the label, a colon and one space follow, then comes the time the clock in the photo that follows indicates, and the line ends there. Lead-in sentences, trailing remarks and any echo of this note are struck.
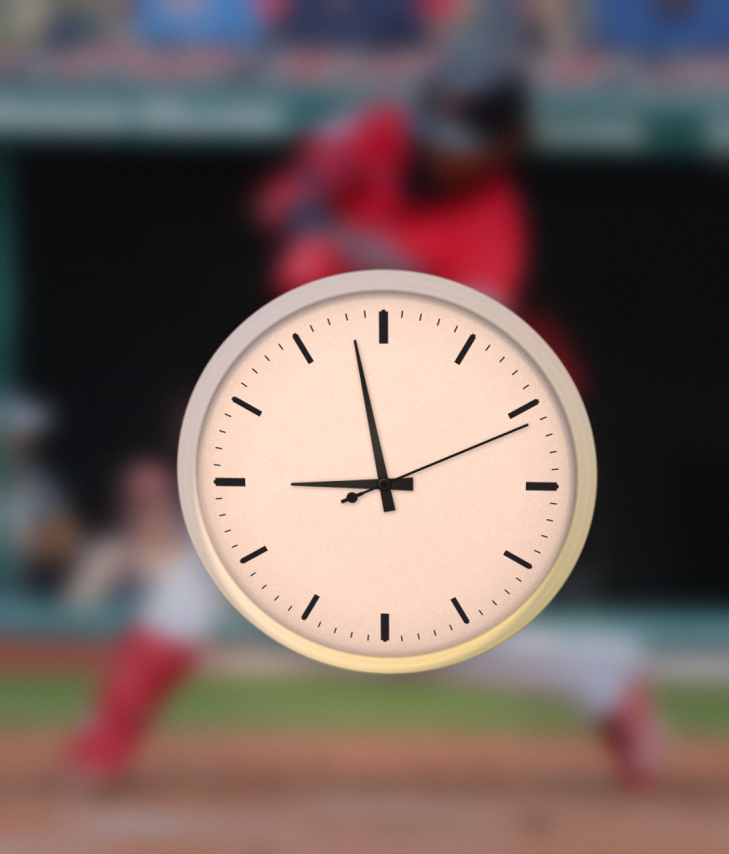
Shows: 8:58:11
